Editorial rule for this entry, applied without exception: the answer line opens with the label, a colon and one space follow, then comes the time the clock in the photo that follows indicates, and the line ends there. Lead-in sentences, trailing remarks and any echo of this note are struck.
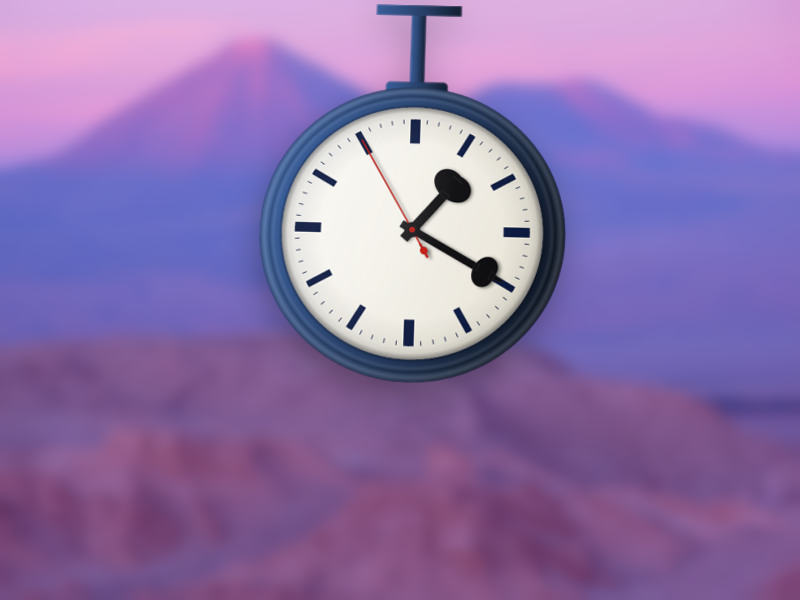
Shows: 1:19:55
